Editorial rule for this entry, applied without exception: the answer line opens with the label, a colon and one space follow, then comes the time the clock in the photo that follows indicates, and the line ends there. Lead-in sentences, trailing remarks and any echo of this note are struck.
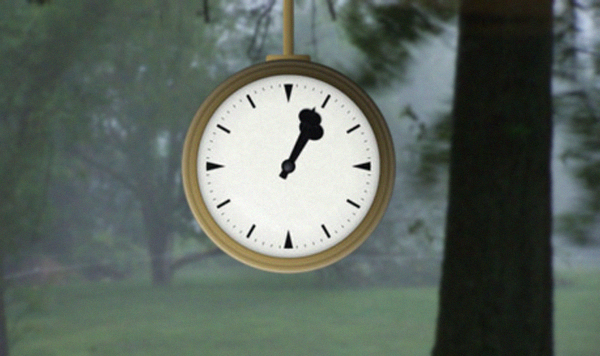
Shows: 1:04
